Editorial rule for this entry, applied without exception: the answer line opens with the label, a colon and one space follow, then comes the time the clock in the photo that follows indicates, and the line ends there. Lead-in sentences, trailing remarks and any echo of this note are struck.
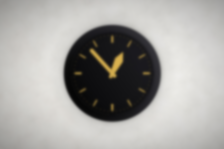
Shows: 12:53
